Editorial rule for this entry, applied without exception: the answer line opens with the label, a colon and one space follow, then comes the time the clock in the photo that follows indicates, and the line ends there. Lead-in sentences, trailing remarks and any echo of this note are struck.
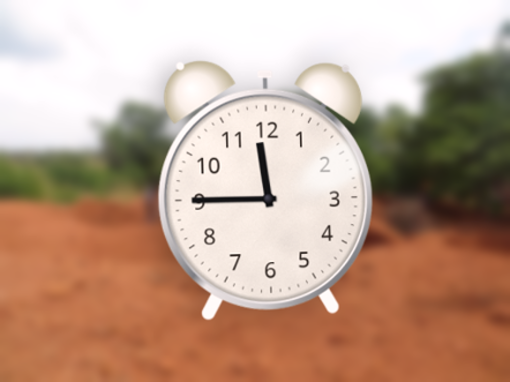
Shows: 11:45
